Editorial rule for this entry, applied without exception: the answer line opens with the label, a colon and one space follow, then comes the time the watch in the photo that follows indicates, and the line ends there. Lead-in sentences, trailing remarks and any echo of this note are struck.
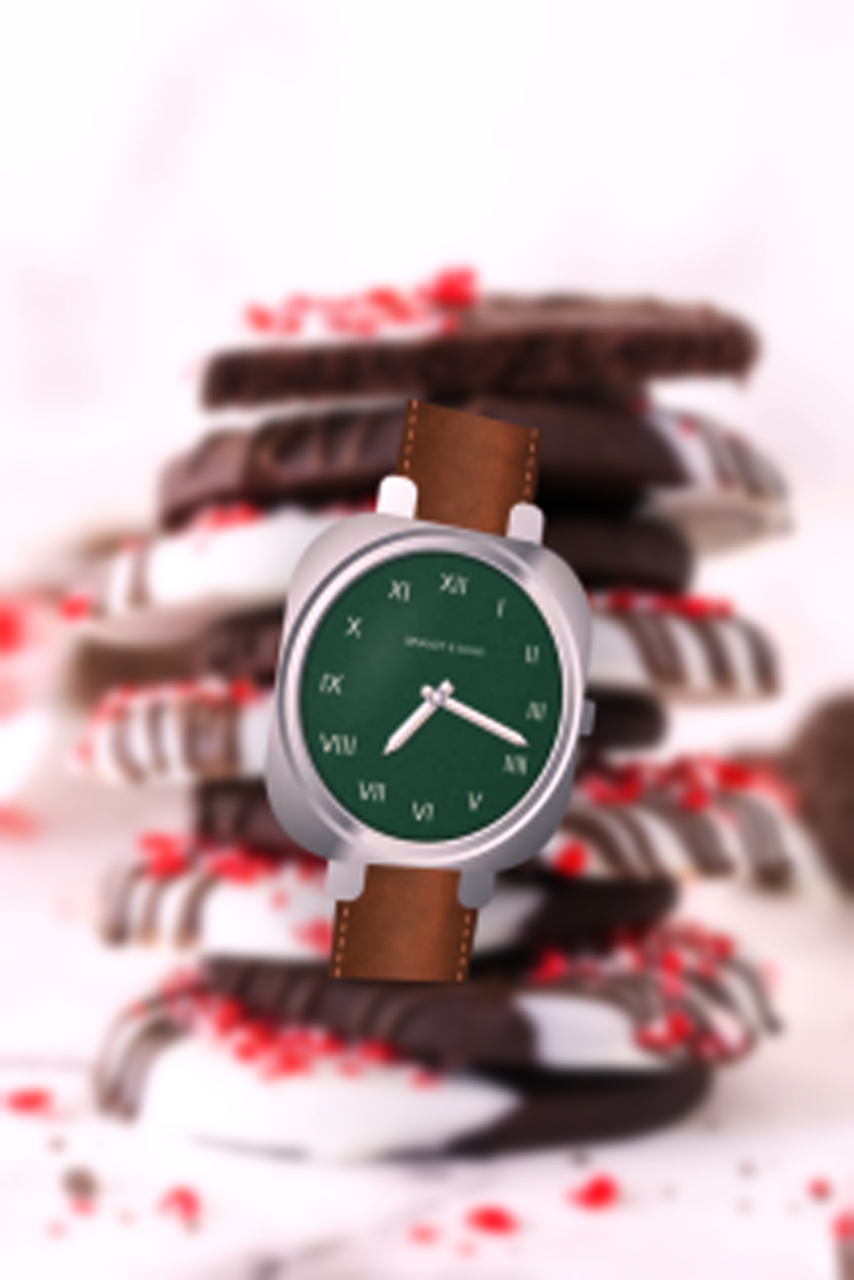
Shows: 7:18
